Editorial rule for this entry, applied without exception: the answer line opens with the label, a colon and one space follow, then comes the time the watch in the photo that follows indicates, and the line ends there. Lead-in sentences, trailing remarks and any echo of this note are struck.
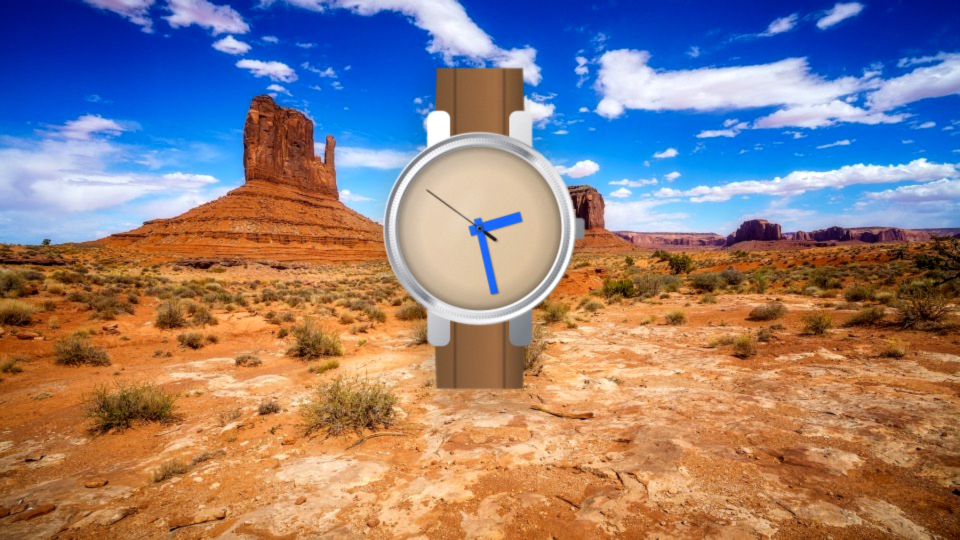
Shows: 2:27:51
